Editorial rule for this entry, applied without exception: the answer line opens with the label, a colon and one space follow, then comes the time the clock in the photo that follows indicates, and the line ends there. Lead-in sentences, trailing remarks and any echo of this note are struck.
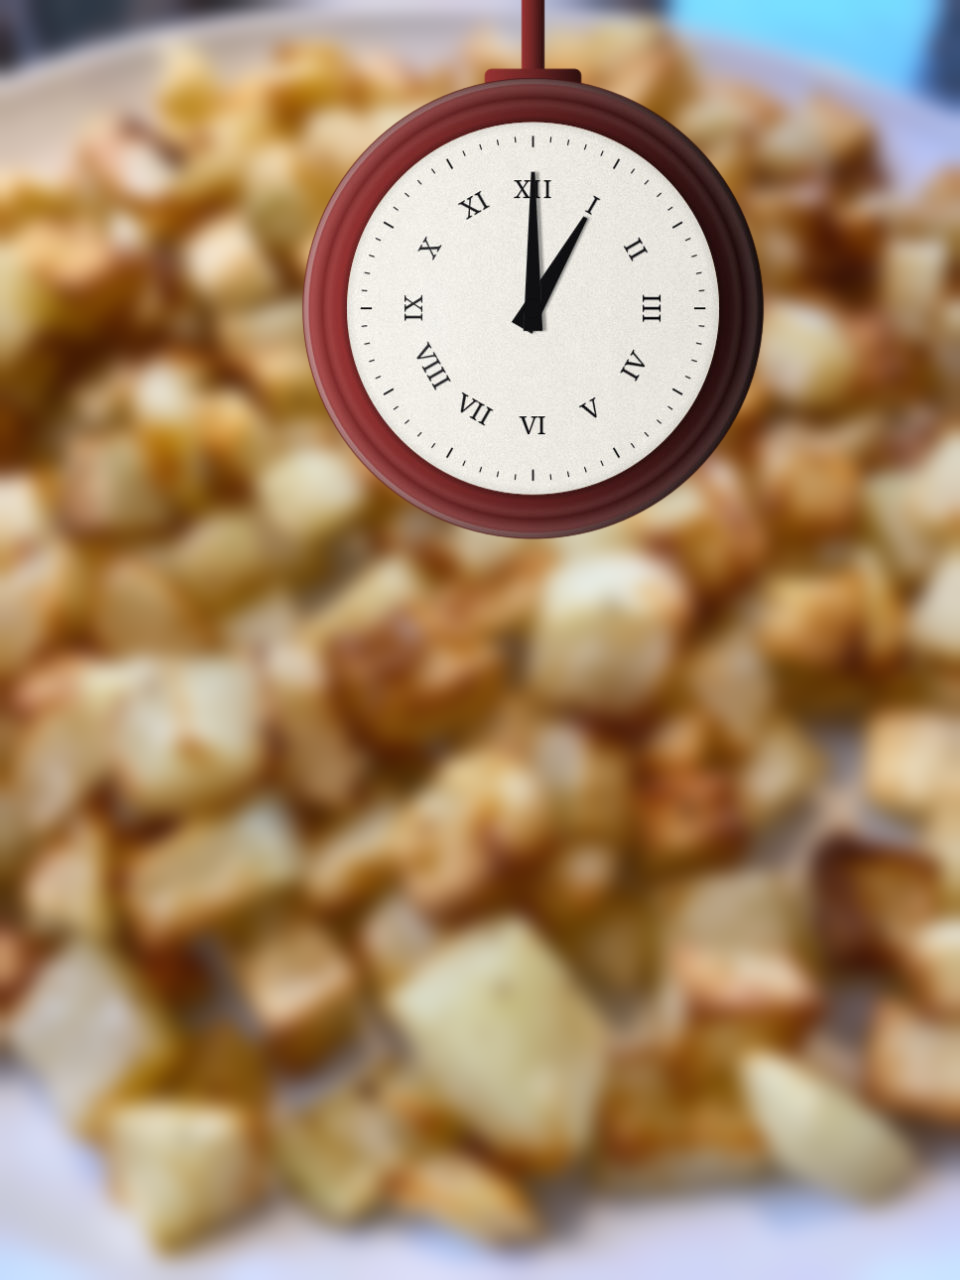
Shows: 1:00
